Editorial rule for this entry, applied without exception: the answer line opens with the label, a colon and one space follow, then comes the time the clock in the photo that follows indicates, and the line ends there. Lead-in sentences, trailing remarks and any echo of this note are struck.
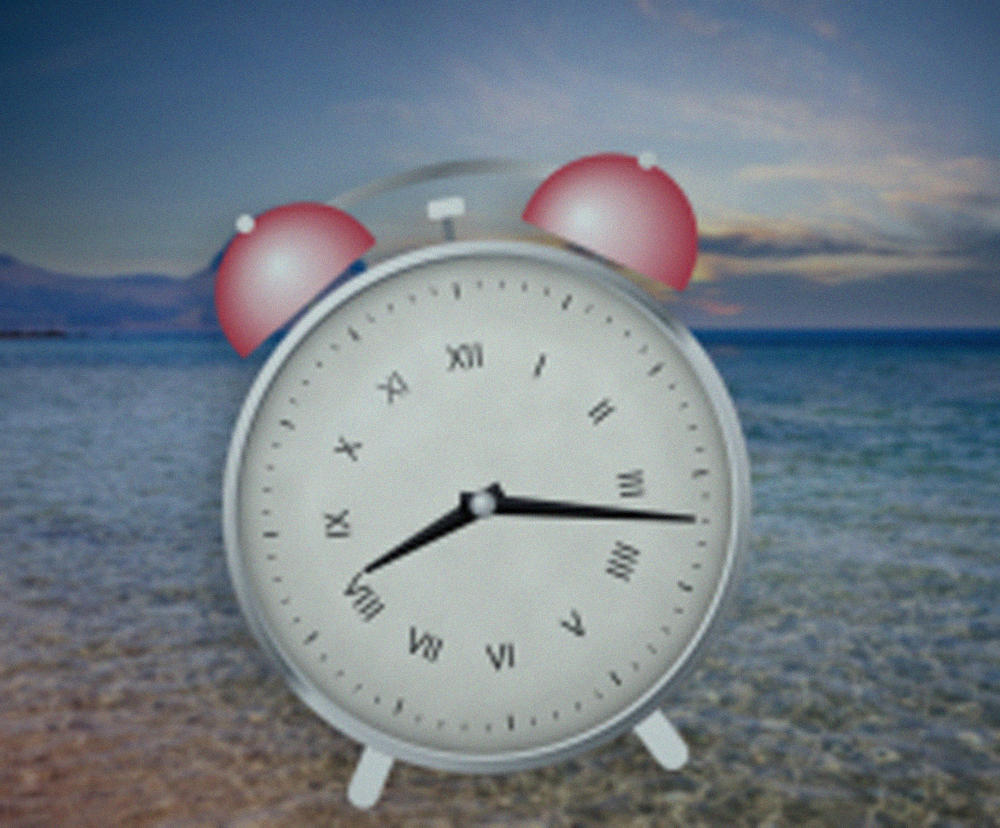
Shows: 8:17
